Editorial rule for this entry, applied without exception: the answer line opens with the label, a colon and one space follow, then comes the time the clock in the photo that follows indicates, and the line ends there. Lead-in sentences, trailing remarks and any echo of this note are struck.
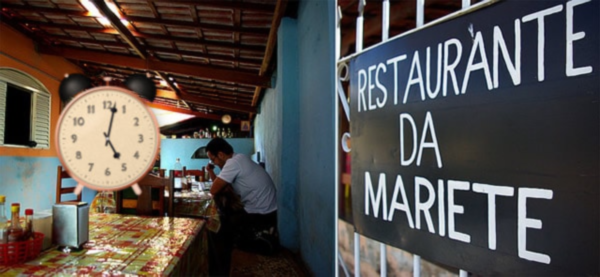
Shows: 5:02
